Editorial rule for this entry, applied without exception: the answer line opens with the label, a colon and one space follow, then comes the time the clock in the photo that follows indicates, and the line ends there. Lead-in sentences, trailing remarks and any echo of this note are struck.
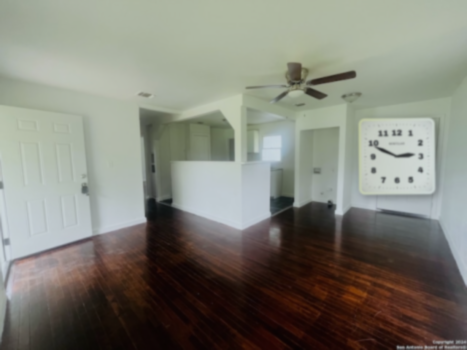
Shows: 2:49
